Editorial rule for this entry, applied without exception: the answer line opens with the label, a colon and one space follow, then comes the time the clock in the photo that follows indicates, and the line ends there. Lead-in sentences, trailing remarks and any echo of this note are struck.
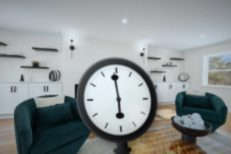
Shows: 5:59
